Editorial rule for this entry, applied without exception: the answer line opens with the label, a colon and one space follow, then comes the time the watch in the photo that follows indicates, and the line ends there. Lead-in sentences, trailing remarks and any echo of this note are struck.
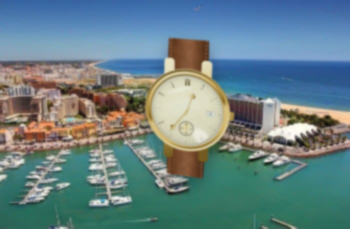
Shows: 12:36
